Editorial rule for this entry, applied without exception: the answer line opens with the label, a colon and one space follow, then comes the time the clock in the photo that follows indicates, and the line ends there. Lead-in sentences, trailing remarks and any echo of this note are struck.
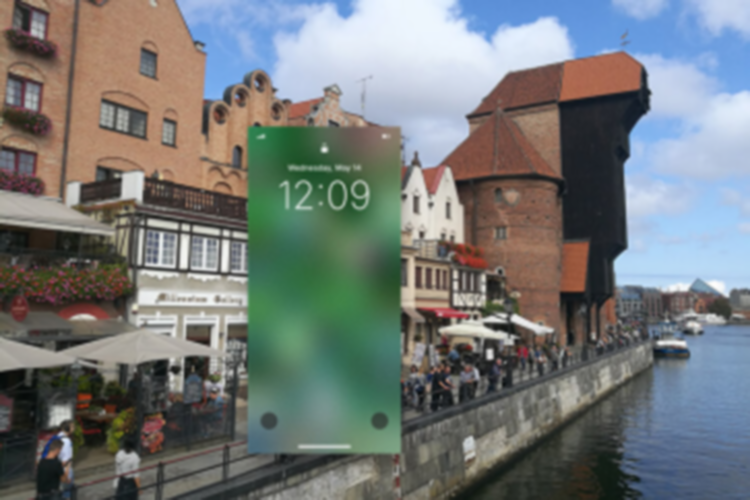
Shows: 12:09
